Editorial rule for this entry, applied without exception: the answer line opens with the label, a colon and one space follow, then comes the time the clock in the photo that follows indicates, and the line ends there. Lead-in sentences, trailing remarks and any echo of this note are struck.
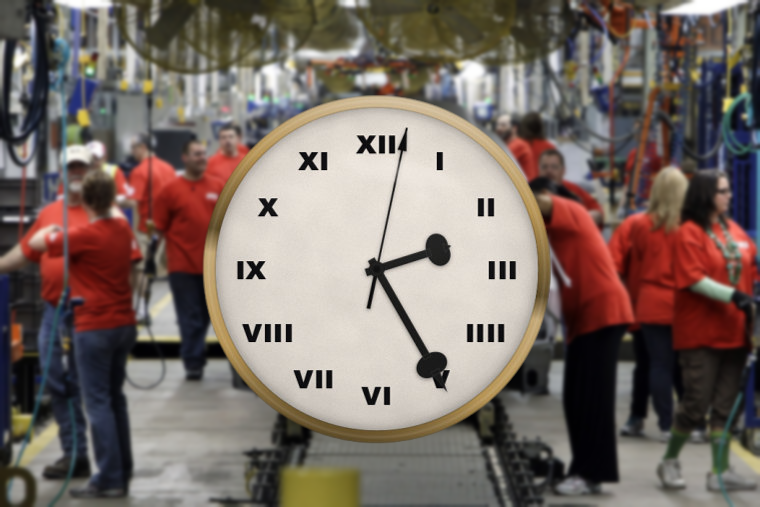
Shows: 2:25:02
